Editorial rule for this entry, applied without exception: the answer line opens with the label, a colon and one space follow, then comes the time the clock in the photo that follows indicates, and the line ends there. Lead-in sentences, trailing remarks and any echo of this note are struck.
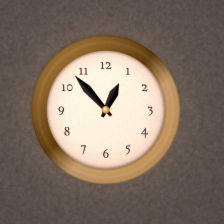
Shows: 12:53
